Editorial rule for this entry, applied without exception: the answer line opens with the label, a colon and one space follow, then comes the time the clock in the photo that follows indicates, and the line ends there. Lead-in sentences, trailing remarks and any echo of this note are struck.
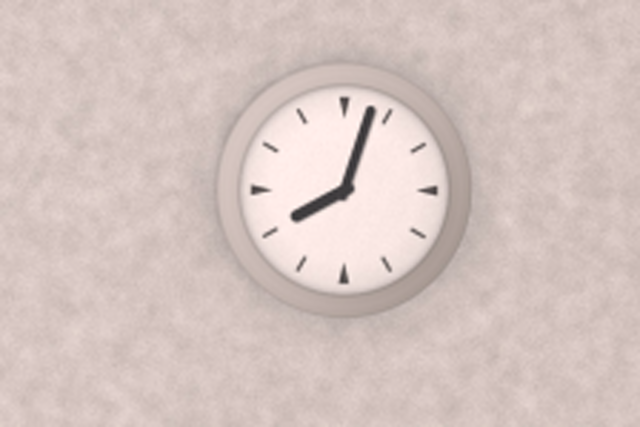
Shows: 8:03
